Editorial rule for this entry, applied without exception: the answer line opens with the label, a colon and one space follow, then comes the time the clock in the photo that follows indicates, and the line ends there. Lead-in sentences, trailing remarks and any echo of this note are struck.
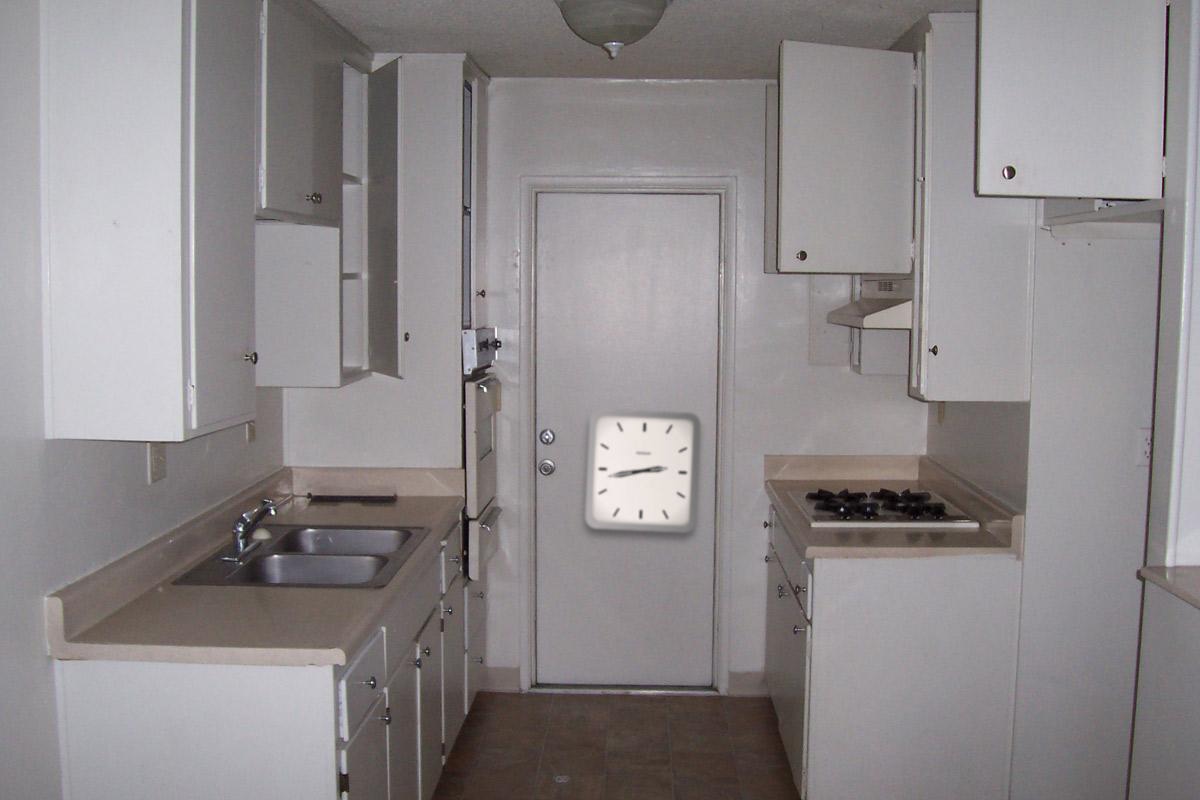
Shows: 2:43
